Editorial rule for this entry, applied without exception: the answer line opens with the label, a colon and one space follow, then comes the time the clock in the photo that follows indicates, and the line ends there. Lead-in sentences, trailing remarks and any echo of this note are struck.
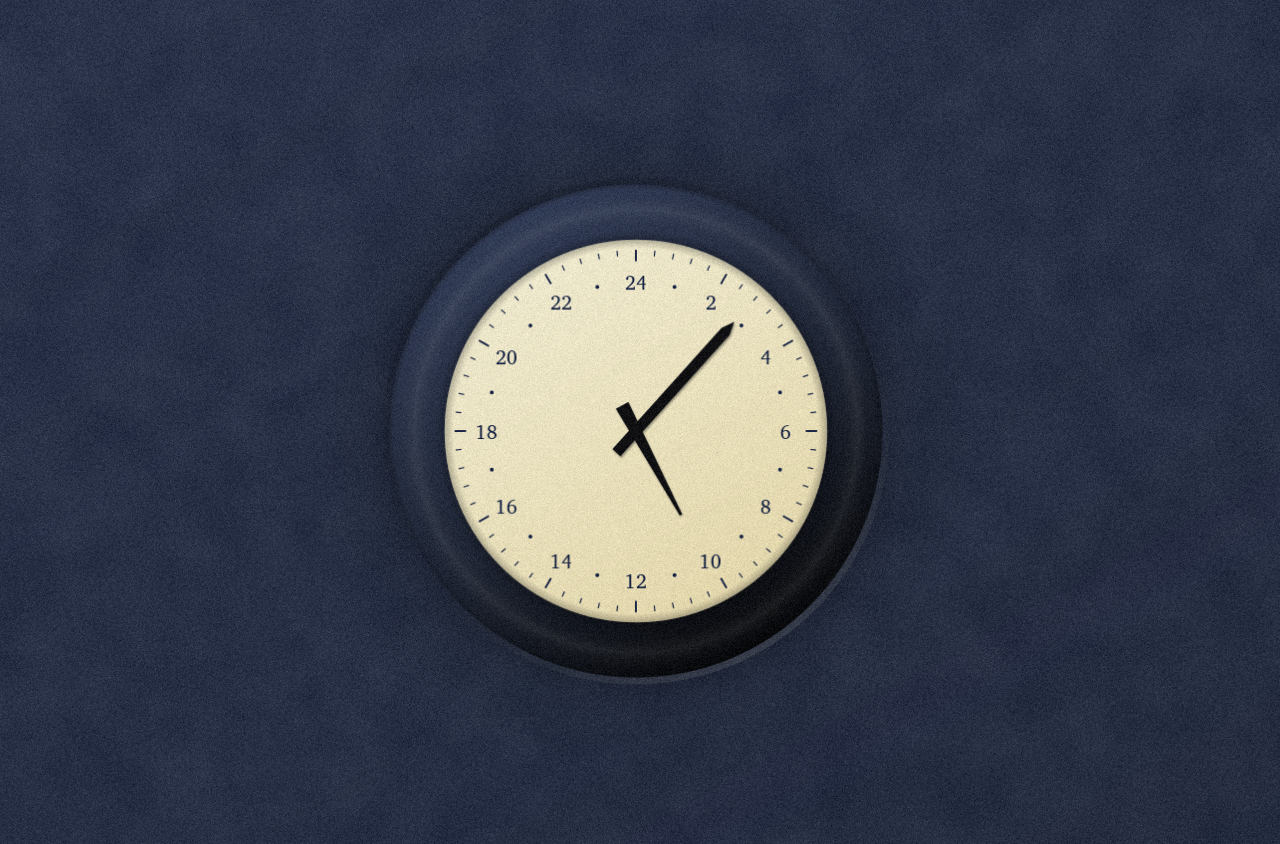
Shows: 10:07
